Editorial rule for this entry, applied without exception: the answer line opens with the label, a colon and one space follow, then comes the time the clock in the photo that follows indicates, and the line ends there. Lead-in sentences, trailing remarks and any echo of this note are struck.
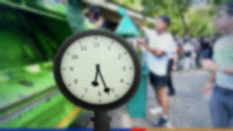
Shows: 6:27
